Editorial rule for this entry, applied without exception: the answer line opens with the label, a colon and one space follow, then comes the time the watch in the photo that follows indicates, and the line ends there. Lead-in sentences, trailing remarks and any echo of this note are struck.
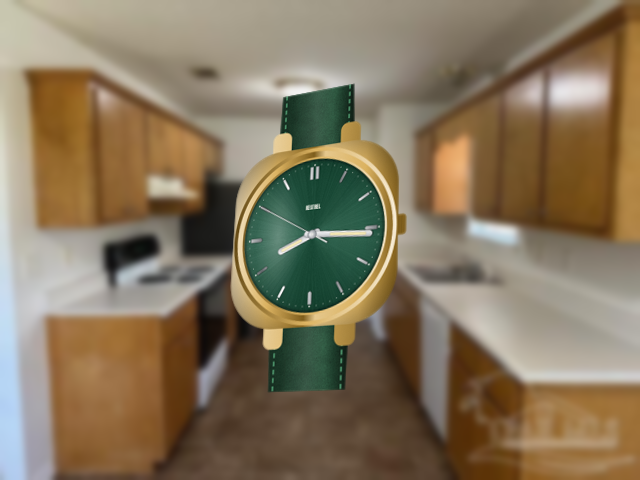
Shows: 8:15:50
